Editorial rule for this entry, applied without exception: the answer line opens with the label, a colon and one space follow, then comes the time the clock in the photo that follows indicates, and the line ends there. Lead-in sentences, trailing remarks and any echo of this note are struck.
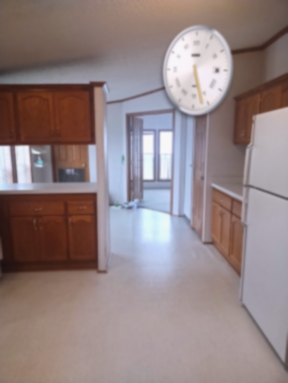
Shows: 5:27
